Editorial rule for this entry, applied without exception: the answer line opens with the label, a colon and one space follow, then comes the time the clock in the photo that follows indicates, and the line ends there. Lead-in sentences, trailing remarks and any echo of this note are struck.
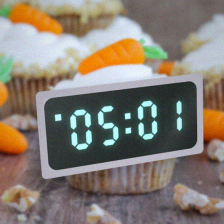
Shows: 5:01
